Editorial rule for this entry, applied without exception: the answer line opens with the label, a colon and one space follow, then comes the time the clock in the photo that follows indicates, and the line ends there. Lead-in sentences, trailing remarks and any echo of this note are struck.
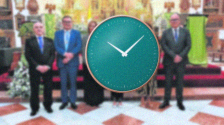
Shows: 10:08
